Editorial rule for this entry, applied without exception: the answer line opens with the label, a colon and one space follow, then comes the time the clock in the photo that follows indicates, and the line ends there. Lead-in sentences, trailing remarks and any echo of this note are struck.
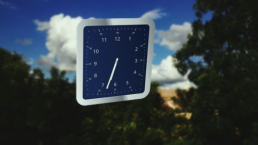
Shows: 6:33
